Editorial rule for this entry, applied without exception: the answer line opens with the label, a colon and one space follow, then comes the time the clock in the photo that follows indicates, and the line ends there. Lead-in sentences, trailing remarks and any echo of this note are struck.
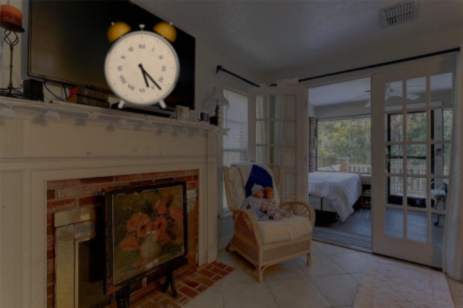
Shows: 5:23
